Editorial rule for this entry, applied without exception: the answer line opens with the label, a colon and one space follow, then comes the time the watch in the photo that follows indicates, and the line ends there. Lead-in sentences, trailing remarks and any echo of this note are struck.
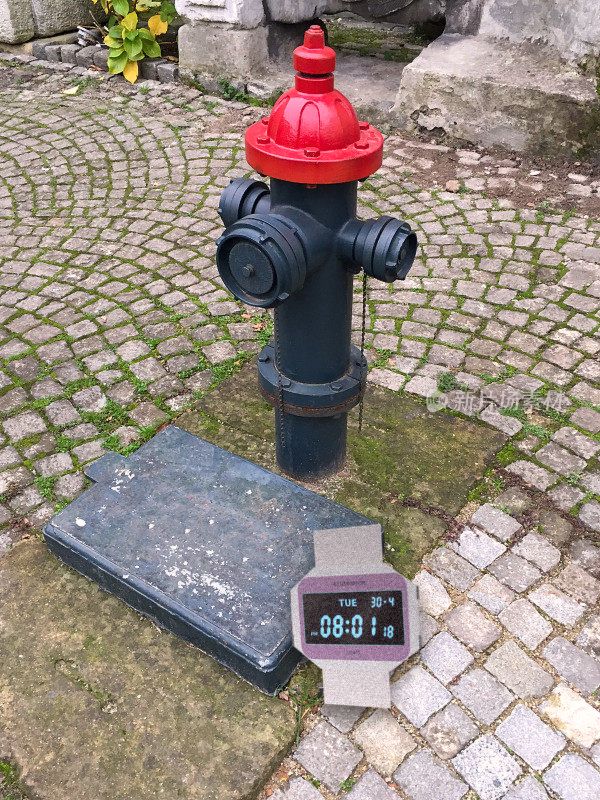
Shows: 8:01:18
